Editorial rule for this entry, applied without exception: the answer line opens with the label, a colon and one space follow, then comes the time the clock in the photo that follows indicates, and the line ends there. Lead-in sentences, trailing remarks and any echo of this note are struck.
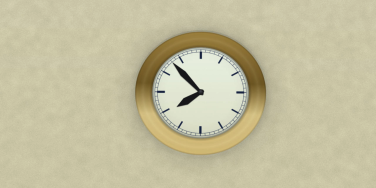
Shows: 7:53
